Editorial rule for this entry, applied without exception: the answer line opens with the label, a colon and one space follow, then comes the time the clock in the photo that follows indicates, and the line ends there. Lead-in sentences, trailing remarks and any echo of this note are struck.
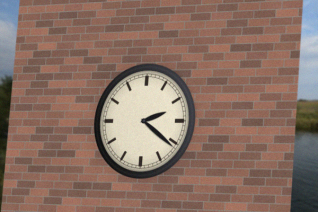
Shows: 2:21
